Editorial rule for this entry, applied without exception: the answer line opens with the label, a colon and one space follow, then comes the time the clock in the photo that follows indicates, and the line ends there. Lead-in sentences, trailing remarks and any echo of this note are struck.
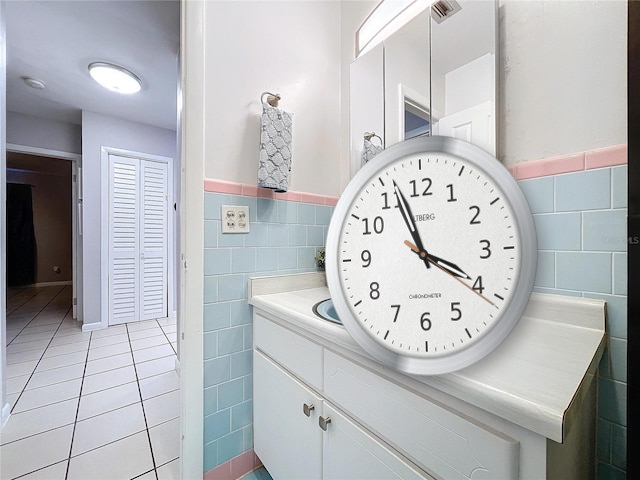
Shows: 3:56:21
